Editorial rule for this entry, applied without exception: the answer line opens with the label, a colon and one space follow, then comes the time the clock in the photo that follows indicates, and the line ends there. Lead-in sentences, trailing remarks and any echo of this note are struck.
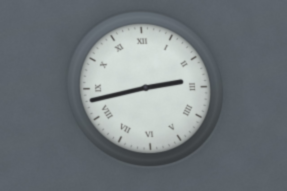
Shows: 2:43
